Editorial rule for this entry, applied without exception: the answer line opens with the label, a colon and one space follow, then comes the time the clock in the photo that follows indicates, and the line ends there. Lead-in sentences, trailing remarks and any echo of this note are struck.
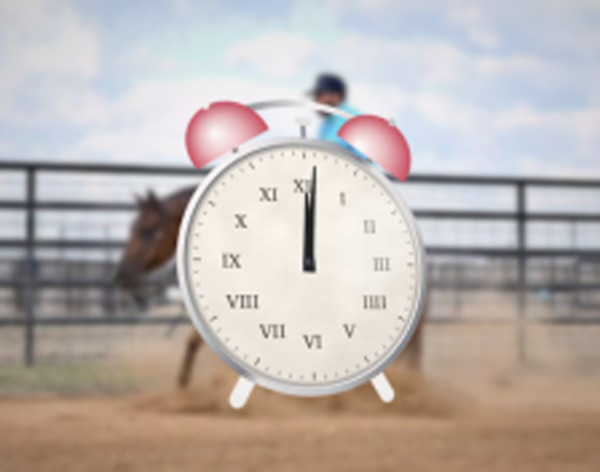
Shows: 12:01
